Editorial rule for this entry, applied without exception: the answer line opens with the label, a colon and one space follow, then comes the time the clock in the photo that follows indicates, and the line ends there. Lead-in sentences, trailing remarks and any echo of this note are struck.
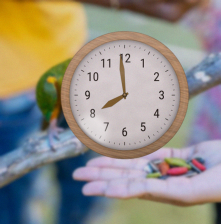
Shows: 7:59
